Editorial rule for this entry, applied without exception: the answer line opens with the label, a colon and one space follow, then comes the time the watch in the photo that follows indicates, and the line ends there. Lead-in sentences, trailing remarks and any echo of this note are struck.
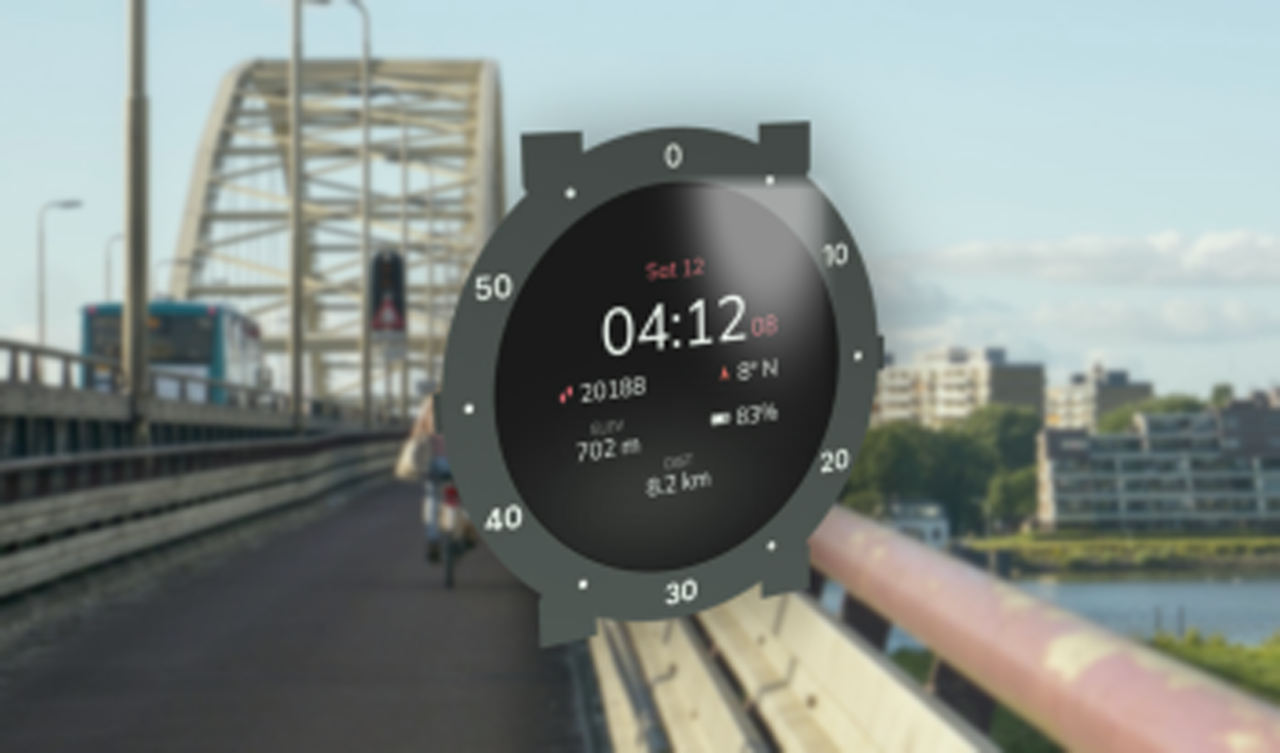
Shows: 4:12
